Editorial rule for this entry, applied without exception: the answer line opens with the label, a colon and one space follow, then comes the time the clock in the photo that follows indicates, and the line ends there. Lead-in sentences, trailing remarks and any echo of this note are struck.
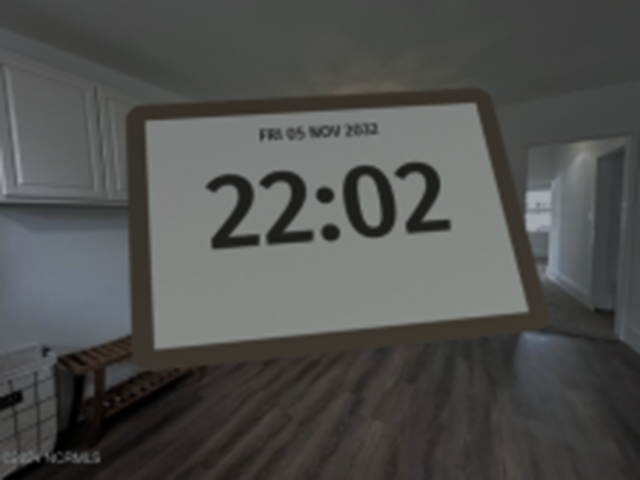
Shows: 22:02
